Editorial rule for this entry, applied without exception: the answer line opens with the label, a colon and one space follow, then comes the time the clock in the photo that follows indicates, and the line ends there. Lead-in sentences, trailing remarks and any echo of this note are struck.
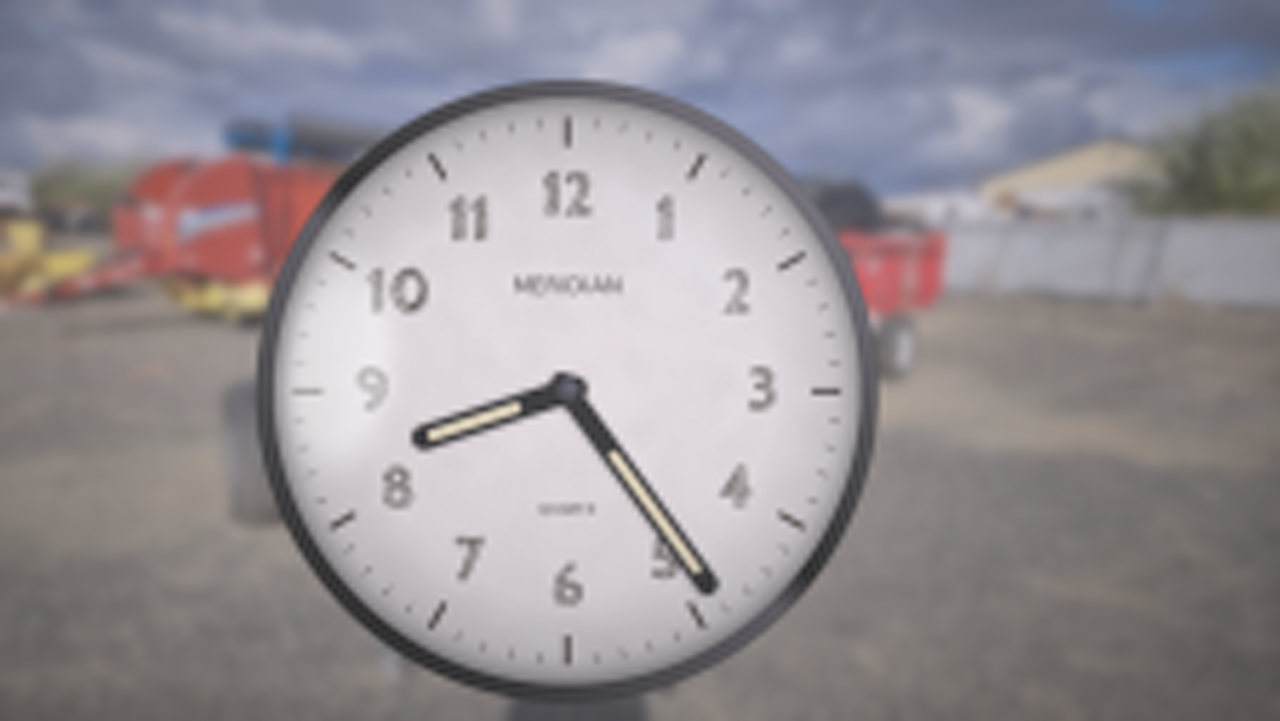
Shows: 8:24
